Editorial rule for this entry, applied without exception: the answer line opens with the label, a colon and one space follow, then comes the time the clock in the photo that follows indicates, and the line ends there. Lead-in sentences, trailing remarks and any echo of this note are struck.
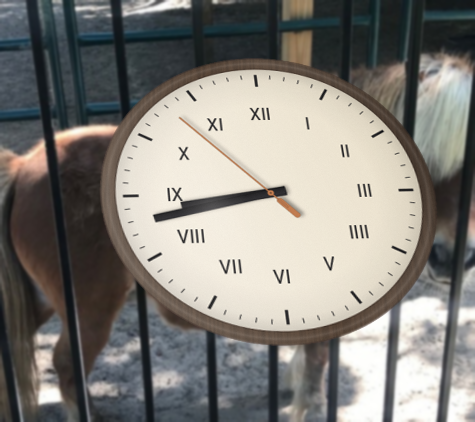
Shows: 8:42:53
